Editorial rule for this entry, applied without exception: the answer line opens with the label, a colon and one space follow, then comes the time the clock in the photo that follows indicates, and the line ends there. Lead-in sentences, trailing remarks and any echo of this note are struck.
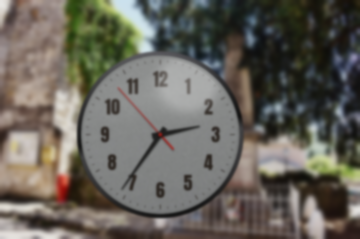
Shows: 2:35:53
